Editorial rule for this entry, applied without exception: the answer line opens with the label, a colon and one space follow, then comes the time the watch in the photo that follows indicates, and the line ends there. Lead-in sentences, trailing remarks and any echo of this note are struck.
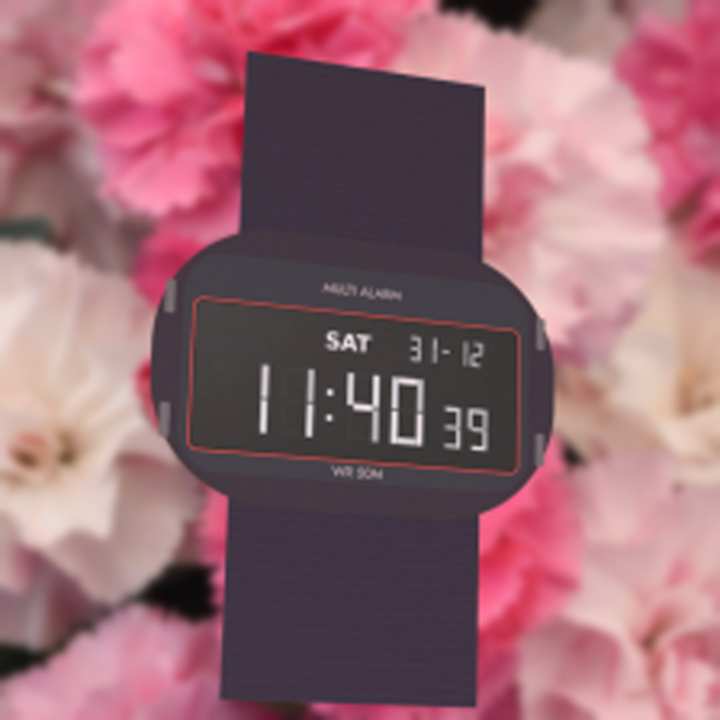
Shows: 11:40:39
